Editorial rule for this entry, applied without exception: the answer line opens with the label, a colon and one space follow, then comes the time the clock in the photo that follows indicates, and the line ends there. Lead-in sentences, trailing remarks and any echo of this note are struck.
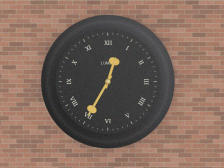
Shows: 12:35
